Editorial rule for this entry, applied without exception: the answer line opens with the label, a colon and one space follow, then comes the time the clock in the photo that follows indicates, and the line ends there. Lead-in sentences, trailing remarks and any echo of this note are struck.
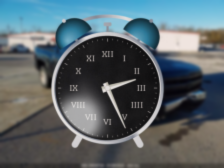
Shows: 2:26
